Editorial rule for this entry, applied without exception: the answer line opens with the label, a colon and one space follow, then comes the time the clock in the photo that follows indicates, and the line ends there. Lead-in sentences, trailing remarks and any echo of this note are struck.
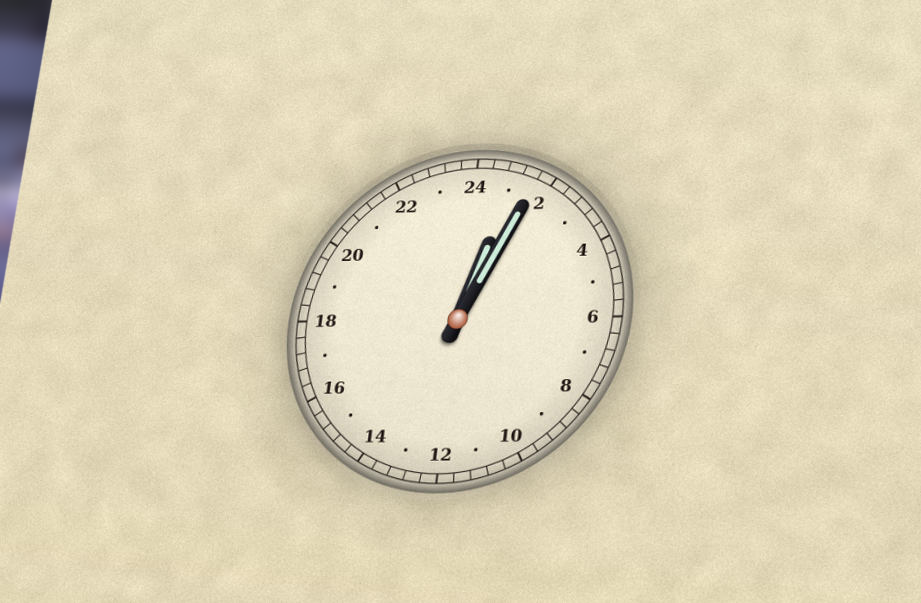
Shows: 1:04
